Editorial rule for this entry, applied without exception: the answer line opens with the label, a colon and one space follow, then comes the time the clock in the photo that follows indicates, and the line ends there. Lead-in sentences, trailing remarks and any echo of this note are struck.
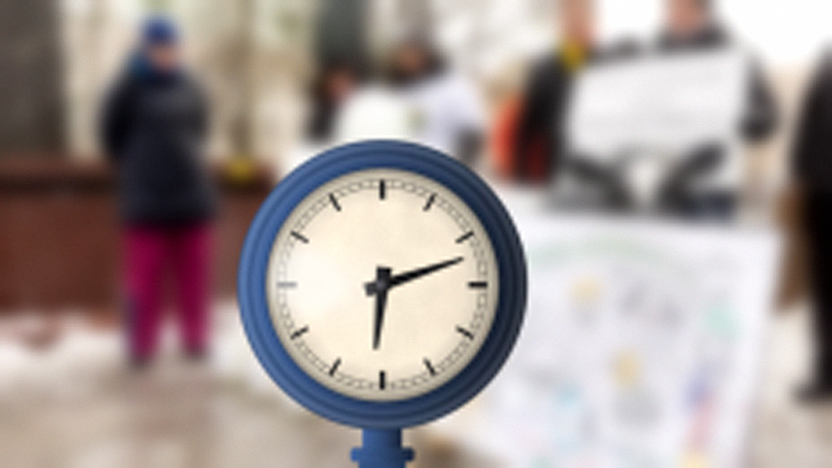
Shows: 6:12
